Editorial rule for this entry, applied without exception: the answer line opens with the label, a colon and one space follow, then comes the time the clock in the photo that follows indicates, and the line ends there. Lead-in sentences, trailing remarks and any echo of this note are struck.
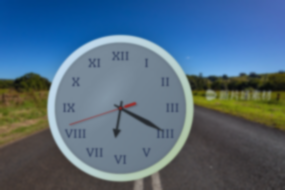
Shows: 6:19:42
